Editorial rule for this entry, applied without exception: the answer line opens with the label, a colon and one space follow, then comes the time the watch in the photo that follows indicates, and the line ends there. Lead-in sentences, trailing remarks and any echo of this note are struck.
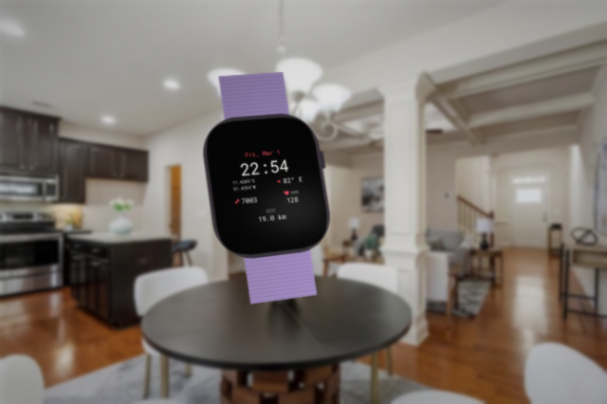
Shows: 22:54
